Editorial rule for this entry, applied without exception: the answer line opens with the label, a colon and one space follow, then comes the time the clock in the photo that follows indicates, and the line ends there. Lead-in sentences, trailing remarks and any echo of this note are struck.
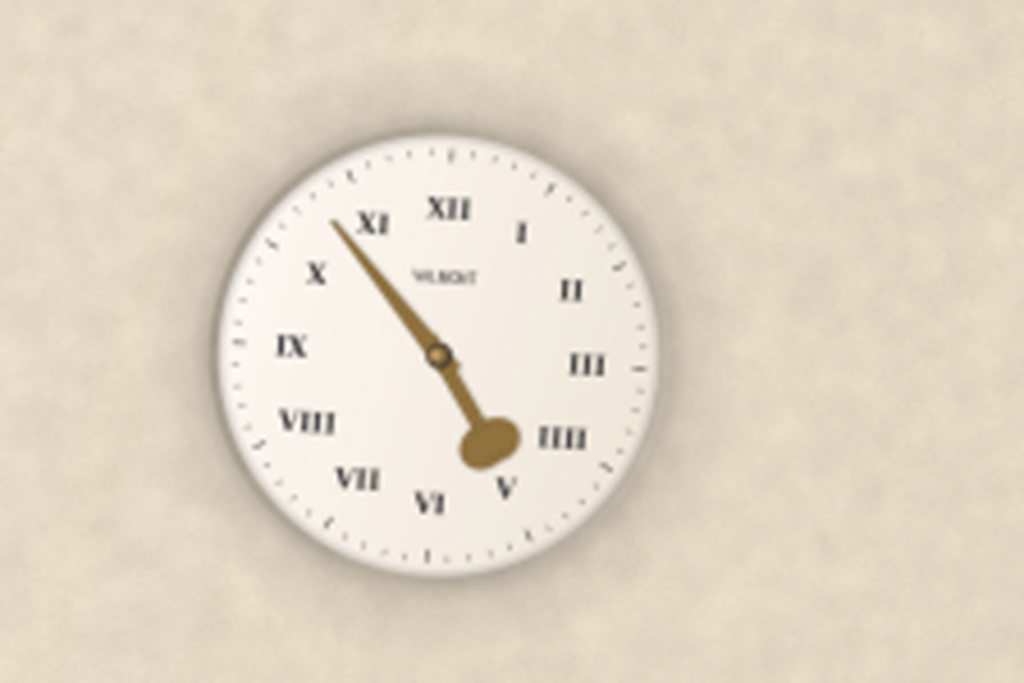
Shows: 4:53
